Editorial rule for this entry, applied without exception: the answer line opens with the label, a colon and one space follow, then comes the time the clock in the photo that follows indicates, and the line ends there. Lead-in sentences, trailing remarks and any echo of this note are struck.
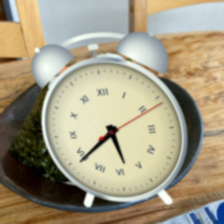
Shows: 5:39:11
